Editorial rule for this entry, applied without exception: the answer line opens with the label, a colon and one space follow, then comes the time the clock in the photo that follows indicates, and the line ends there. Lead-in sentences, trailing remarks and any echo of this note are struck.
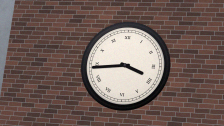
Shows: 3:44
